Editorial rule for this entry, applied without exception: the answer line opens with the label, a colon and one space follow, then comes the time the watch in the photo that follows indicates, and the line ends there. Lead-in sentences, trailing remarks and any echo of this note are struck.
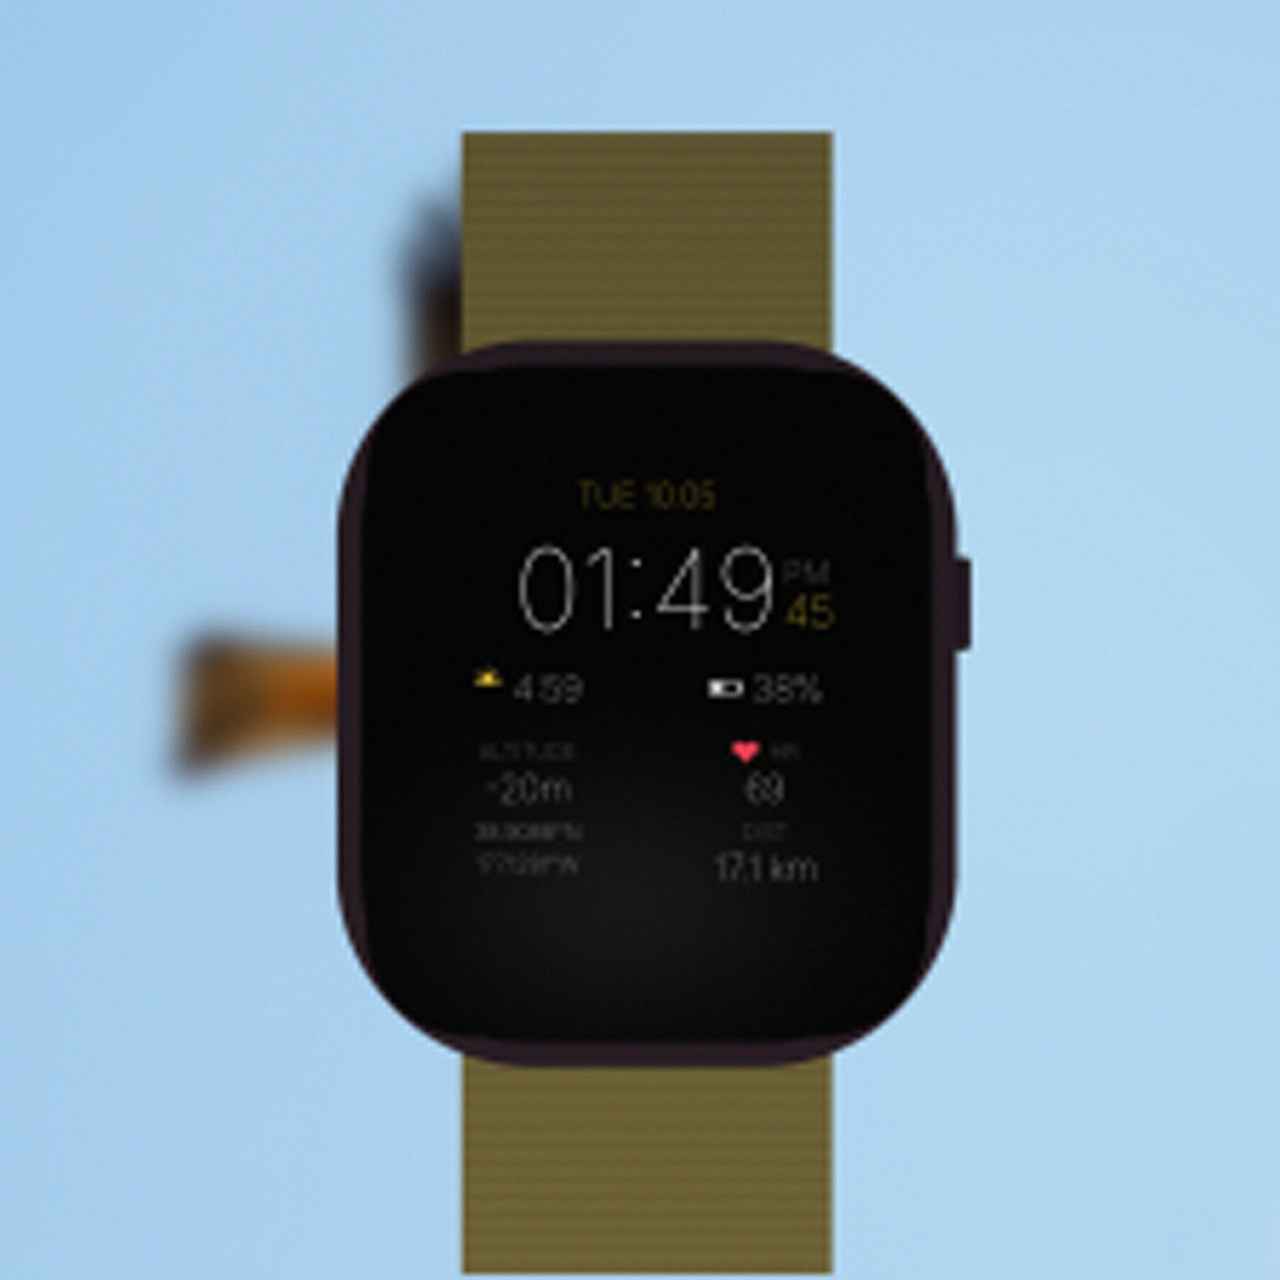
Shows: 1:49:45
